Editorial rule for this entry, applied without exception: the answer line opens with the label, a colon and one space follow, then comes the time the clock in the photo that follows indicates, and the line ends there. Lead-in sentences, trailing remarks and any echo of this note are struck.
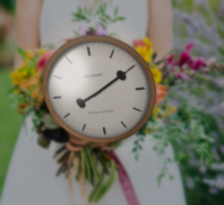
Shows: 8:10
